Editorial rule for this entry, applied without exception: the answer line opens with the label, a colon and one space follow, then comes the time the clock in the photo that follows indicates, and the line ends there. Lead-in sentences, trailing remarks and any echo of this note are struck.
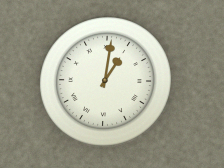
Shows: 1:01
